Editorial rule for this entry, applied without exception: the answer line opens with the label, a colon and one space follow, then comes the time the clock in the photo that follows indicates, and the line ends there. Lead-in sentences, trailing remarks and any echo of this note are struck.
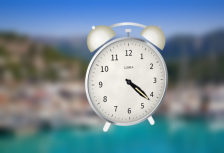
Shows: 4:22
